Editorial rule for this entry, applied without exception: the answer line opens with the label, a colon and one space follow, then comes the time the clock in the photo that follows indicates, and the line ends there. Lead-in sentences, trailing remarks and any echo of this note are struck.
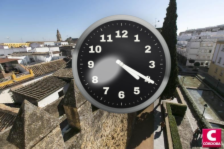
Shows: 4:20
